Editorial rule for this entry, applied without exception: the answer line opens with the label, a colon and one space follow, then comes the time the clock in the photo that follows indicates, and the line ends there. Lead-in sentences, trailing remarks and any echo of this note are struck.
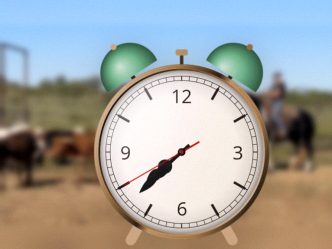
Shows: 7:37:40
